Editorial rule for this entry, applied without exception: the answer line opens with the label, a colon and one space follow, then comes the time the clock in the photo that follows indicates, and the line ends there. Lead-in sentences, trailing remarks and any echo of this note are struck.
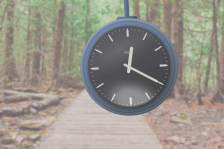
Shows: 12:20
